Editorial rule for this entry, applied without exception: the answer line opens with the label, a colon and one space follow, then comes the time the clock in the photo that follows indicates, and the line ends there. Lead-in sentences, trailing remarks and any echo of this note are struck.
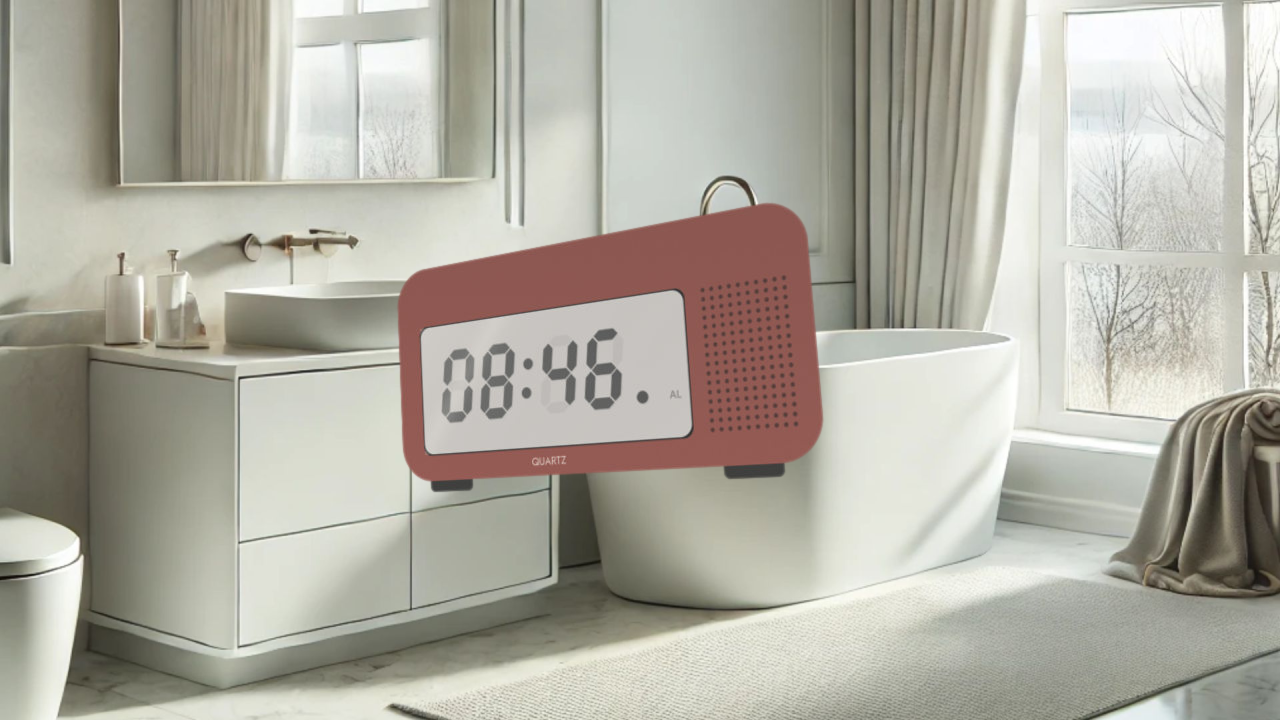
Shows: 8:46
